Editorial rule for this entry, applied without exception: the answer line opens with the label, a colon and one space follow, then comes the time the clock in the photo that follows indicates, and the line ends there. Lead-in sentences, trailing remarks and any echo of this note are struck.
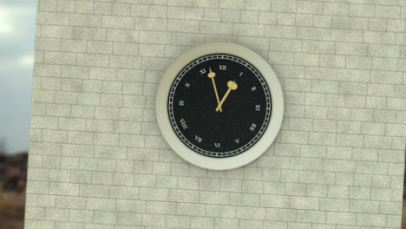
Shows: 12:57
